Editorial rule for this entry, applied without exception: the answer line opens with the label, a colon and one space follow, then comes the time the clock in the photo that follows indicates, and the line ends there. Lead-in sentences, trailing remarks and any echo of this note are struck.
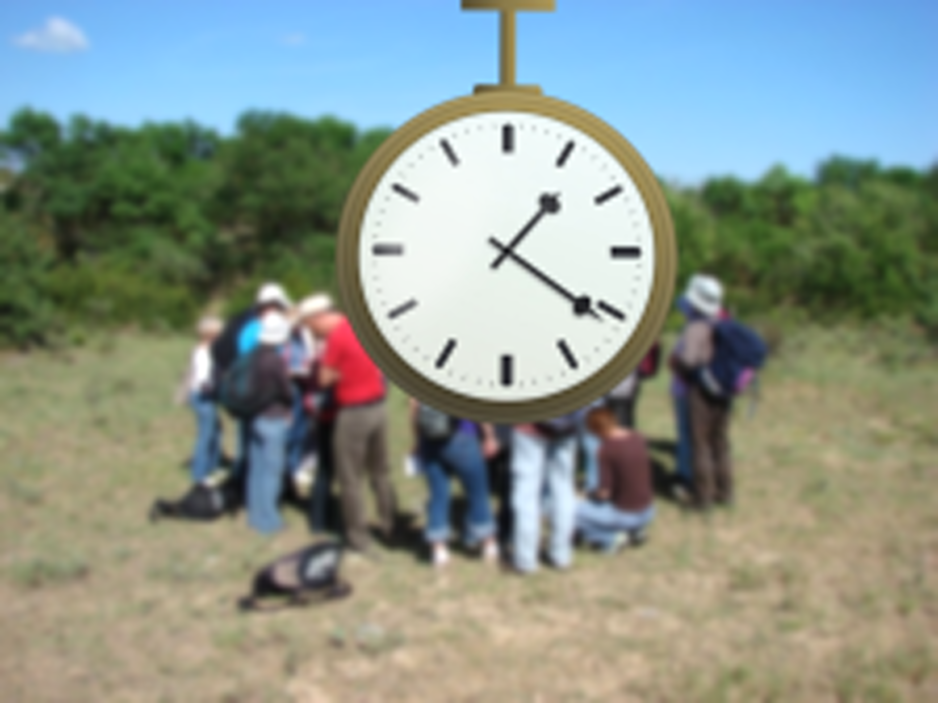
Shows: 1:21
